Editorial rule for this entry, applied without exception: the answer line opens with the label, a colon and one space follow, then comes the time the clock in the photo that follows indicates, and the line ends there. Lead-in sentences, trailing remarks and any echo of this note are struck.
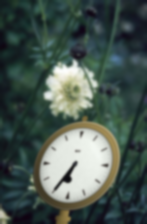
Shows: 6:35
